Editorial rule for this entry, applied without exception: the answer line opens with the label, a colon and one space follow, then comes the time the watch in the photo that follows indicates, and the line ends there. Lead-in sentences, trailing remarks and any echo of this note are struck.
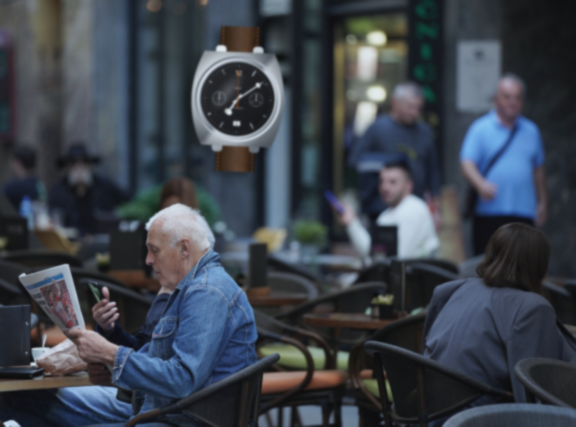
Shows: 7:09
